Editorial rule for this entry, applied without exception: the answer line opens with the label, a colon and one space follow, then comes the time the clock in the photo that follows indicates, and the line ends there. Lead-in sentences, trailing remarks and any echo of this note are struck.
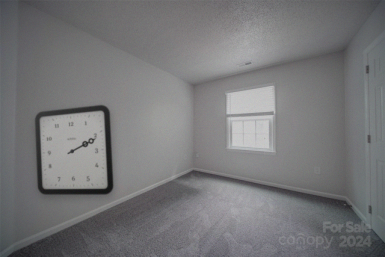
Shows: 2:11
